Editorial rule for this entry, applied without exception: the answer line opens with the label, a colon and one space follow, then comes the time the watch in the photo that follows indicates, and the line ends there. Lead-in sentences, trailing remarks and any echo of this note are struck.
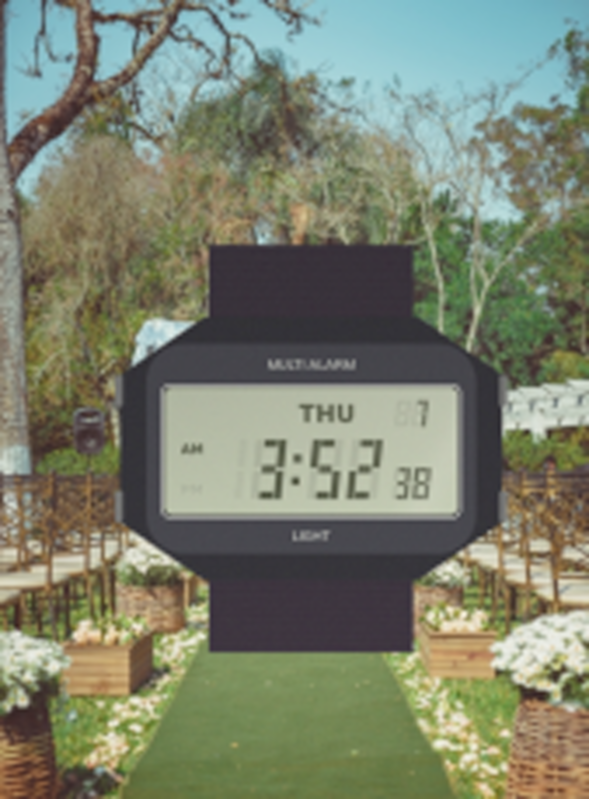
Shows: 3:52:38
